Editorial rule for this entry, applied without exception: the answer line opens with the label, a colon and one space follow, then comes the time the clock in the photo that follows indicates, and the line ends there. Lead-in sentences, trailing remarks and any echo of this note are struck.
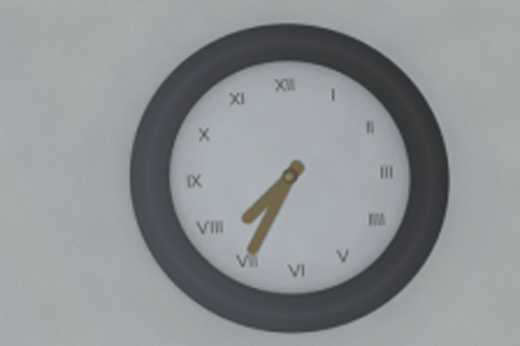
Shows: 7:35
